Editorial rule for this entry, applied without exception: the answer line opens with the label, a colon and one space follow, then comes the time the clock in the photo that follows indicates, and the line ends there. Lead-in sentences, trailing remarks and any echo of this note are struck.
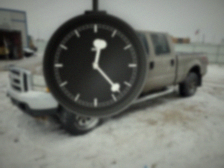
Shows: 12:23
